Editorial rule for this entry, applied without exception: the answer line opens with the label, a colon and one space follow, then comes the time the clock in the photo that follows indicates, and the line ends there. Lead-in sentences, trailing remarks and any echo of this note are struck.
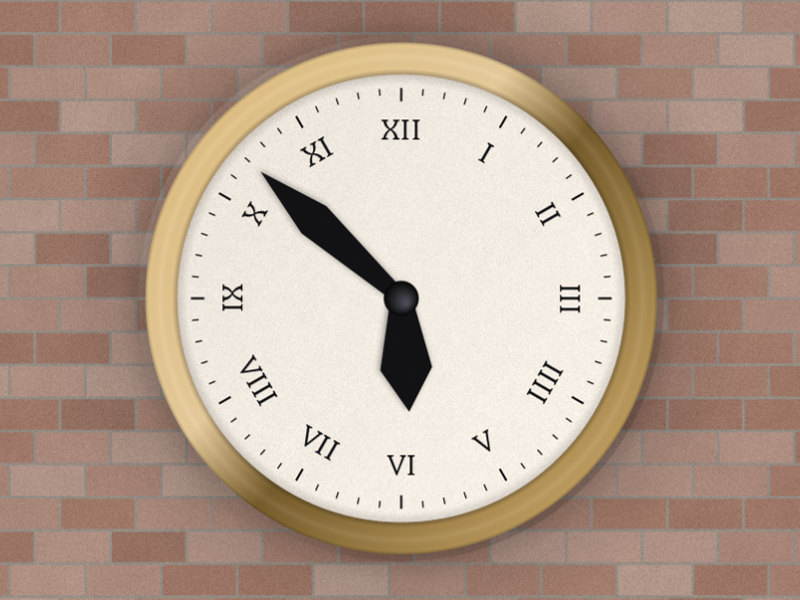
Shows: 5:52
